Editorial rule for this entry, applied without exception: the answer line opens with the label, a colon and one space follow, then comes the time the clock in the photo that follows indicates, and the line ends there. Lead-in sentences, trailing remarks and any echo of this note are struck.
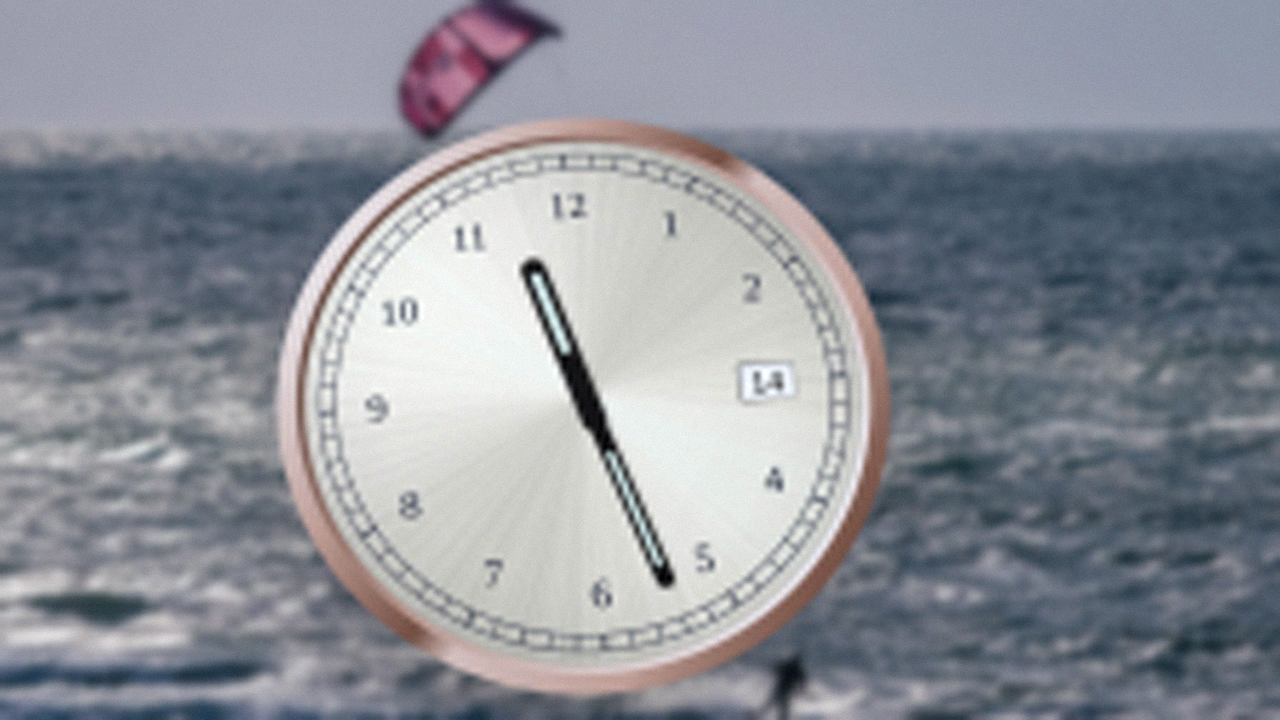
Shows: 11:27
